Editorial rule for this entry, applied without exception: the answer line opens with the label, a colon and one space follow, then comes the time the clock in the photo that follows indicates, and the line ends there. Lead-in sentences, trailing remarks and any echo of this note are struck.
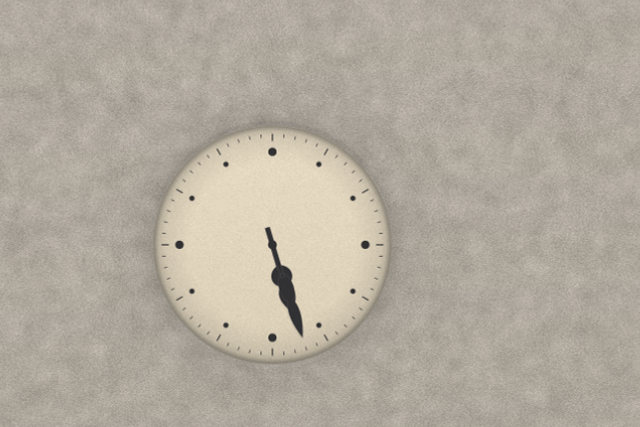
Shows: 5:27
